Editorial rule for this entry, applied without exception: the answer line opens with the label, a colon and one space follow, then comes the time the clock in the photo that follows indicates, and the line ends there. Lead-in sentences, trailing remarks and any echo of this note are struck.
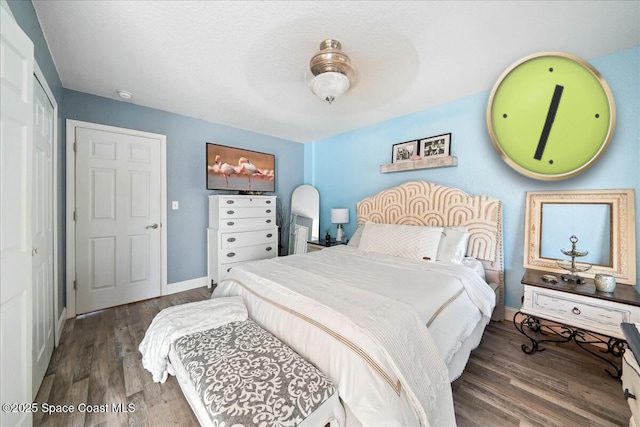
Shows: 12:33
